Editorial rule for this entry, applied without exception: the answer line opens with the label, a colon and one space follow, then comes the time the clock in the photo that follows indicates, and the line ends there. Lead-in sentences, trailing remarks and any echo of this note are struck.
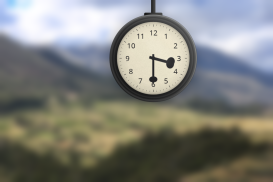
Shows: 3:30
